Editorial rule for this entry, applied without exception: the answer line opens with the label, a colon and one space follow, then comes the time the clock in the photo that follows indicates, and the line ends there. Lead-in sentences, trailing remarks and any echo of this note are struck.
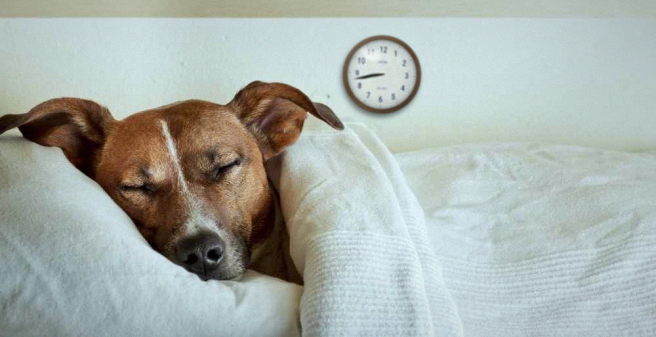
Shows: 8:43
